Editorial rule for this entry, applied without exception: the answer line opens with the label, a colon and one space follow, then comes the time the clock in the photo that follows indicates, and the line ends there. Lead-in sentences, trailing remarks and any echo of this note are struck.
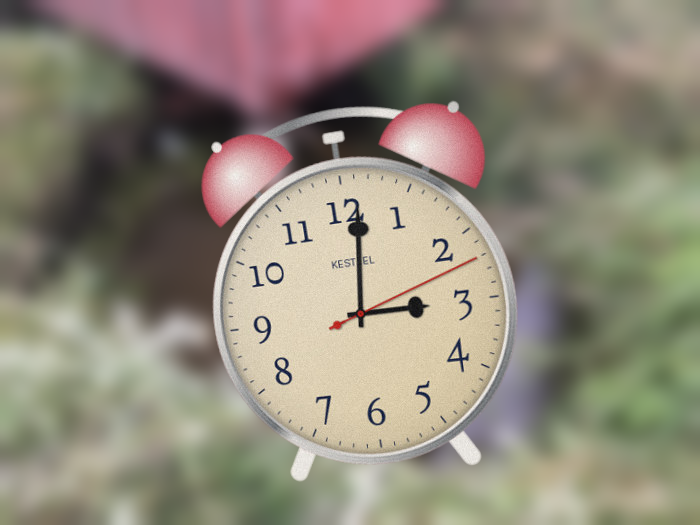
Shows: 3:01:12
